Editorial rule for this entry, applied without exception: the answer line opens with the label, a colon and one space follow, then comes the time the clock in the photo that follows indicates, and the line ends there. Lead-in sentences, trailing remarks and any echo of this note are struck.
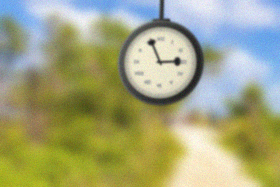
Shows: 2:56
